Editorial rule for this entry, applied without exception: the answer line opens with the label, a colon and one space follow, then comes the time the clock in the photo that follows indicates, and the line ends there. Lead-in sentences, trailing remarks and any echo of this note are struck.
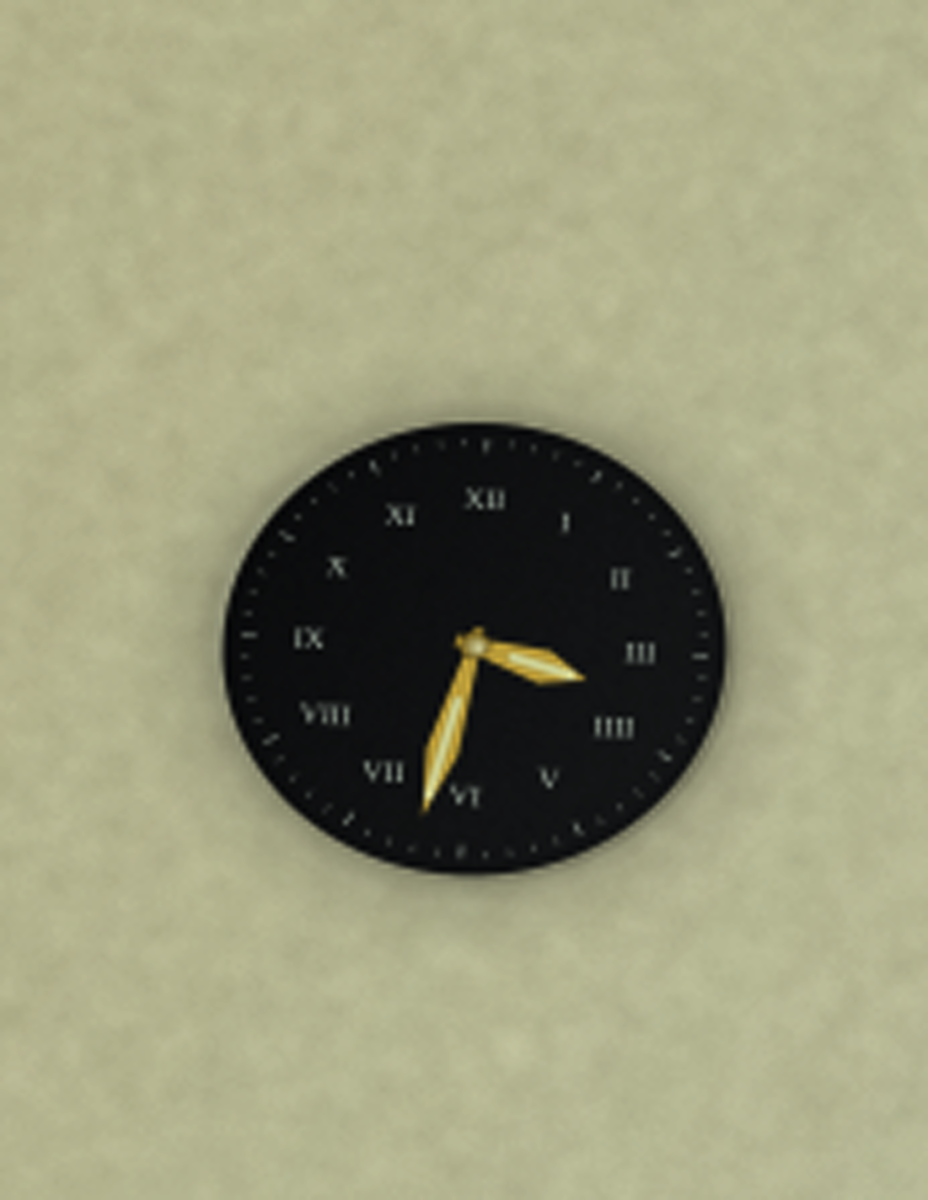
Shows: 3:32
